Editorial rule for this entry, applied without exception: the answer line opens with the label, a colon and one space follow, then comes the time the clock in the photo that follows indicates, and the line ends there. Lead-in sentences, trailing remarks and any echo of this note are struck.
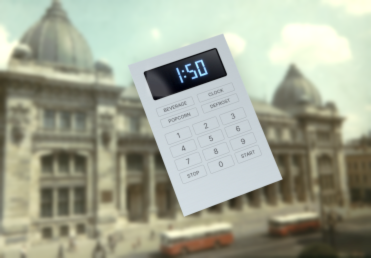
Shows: 1:50
